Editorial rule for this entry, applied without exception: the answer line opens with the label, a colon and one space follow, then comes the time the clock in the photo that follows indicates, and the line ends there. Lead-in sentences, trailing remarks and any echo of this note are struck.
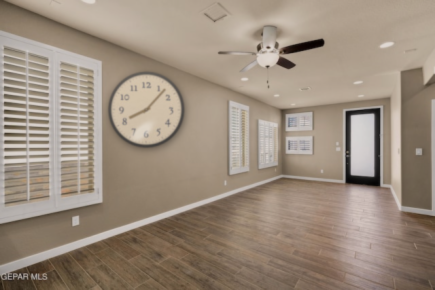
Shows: 8:07
